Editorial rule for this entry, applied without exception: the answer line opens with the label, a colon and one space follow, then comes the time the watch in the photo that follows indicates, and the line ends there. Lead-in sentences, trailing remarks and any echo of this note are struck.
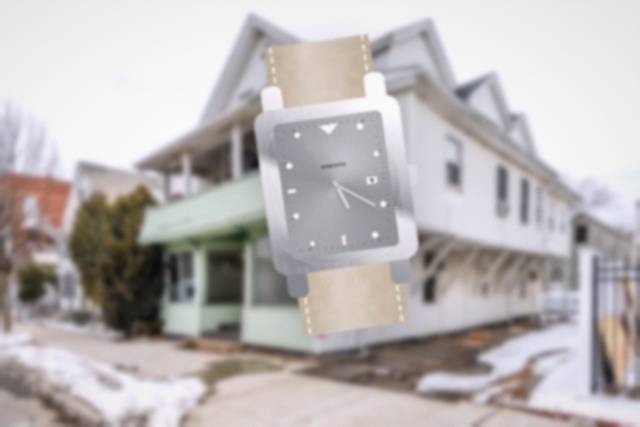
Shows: 5:21
